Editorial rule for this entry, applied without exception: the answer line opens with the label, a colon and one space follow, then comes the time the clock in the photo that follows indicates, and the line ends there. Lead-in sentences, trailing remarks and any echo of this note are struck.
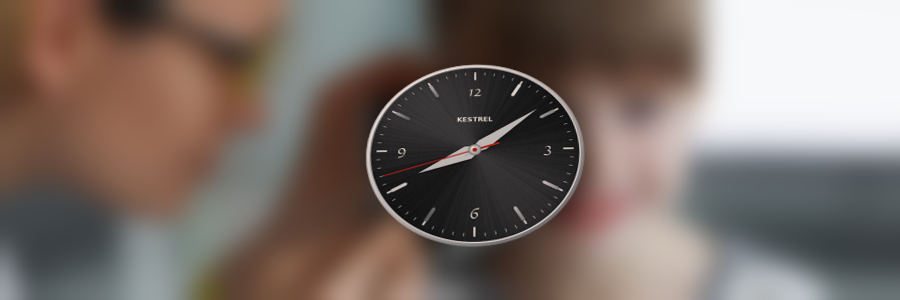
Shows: 8:08:42
